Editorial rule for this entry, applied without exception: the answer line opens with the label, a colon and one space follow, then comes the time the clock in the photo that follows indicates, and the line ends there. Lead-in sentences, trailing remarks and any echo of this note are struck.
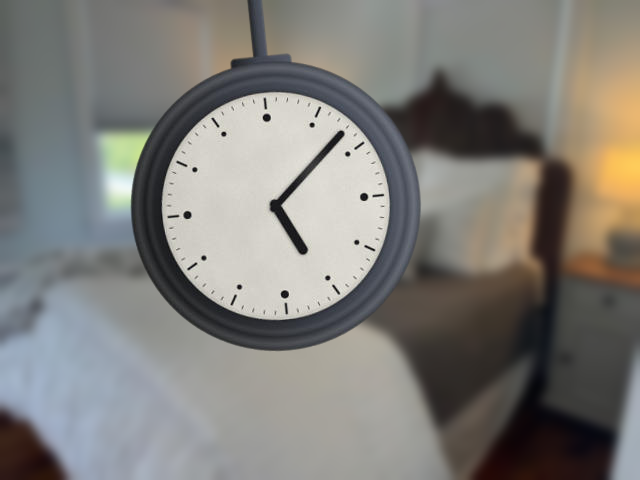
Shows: 5:08
